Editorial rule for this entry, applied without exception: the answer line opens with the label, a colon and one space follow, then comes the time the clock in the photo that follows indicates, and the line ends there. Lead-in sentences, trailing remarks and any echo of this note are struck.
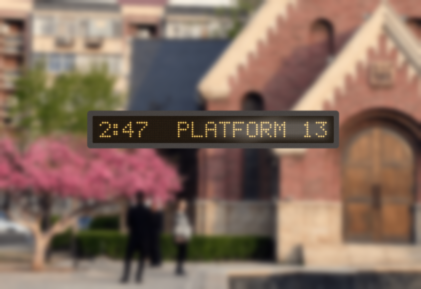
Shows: 2:47
